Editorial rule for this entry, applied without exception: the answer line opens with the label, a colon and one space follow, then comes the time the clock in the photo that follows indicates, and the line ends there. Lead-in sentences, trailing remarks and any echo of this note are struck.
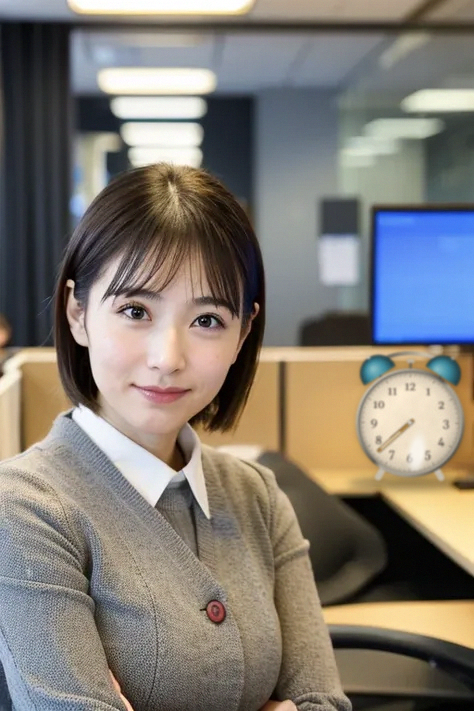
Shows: 7:38
